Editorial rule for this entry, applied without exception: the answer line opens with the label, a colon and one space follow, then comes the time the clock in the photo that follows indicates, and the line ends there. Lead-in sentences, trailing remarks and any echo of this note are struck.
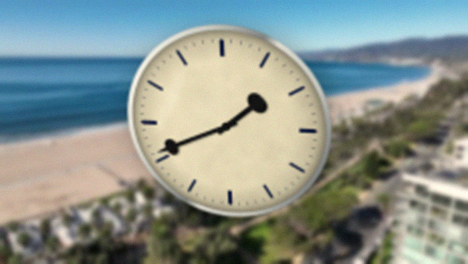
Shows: 1:41
